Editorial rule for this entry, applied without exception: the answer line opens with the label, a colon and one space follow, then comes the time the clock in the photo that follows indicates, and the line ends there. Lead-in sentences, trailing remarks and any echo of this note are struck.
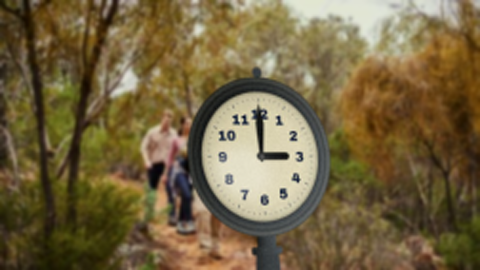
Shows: 3:00
